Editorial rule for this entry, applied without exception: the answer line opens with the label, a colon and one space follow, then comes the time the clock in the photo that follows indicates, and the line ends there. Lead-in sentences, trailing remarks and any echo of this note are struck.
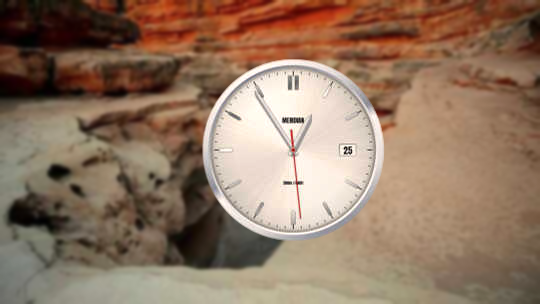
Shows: 12:54:29
